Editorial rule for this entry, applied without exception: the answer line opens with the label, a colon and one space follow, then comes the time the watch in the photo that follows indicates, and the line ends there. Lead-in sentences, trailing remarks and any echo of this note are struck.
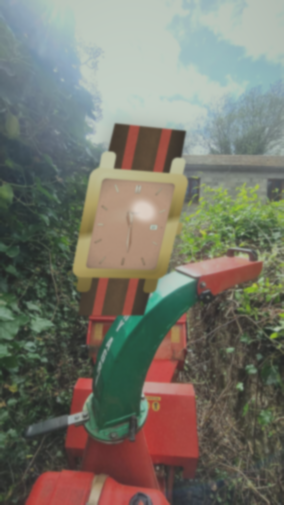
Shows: 11:29
